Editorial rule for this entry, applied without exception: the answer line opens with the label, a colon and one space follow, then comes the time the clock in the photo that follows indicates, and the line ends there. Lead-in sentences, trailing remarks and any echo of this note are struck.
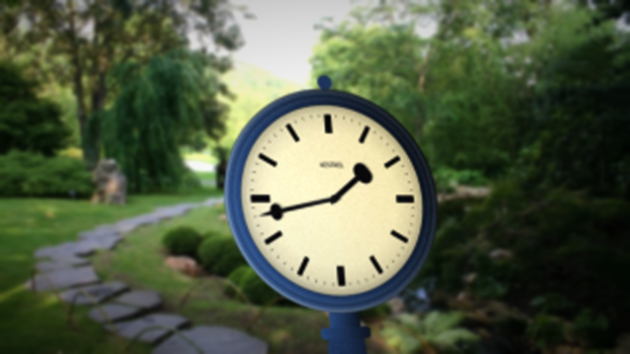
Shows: 1:43
